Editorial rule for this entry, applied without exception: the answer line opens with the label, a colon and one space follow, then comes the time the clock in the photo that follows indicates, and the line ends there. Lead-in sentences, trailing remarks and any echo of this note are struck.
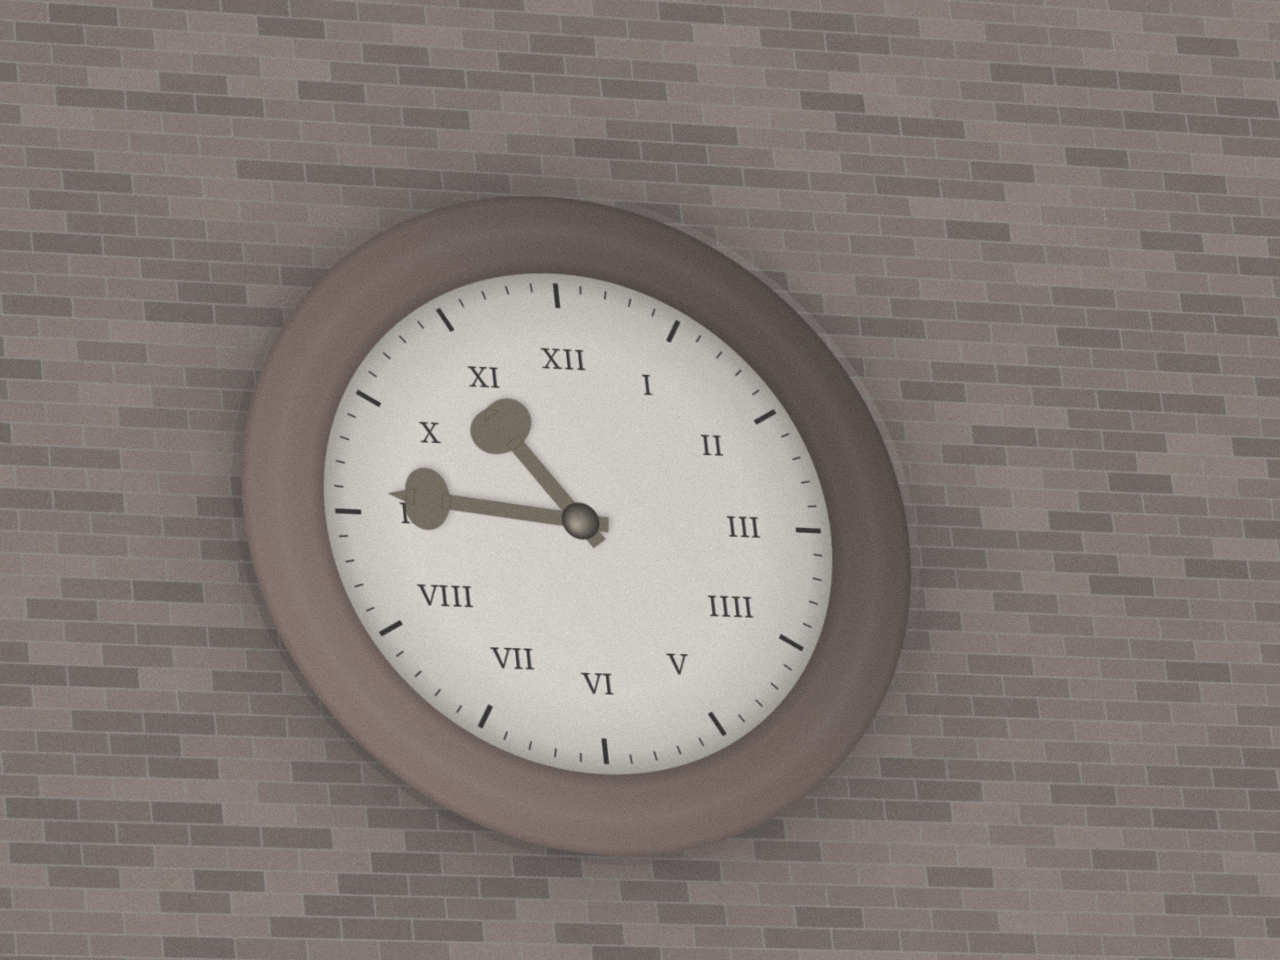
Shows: 10:46
